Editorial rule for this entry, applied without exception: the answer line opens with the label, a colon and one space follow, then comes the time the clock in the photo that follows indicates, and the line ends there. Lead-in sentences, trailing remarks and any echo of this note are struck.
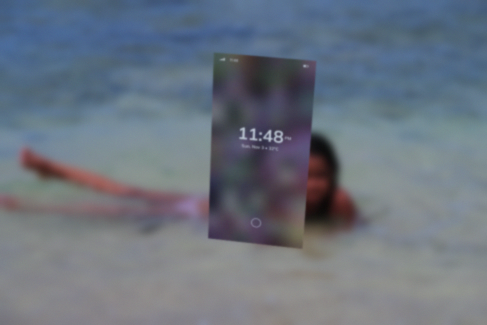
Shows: 11:48
